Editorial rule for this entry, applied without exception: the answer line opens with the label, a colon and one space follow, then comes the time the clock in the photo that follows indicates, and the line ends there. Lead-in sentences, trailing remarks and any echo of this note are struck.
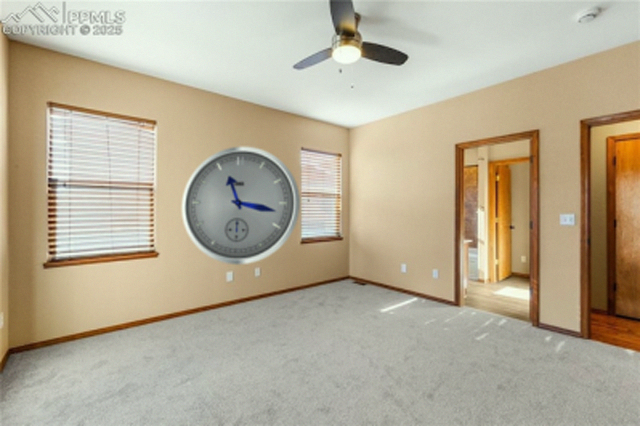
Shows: 11:17
